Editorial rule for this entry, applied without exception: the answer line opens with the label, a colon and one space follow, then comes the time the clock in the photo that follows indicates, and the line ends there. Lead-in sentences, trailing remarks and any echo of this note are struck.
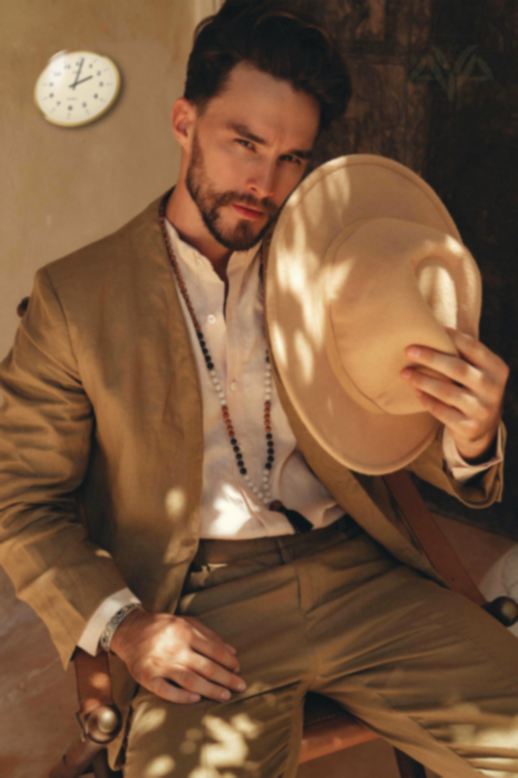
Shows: 2:01
